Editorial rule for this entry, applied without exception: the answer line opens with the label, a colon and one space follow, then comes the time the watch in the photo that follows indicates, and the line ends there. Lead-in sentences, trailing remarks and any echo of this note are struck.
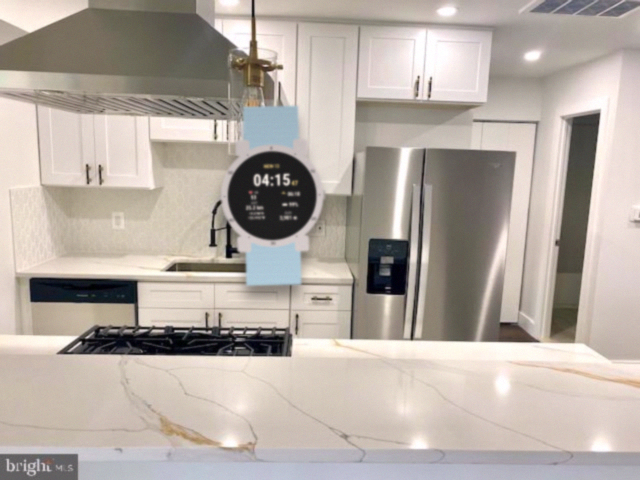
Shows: 4:15
